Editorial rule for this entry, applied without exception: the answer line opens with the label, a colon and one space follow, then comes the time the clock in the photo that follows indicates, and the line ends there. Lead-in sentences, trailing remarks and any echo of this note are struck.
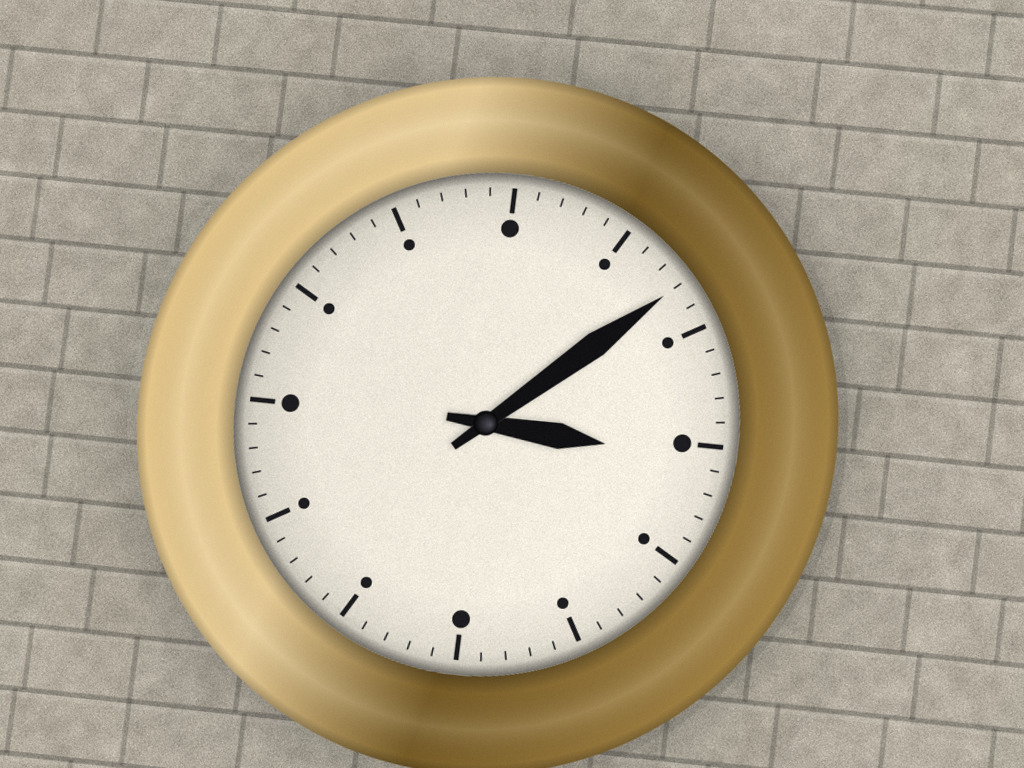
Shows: 3:08
